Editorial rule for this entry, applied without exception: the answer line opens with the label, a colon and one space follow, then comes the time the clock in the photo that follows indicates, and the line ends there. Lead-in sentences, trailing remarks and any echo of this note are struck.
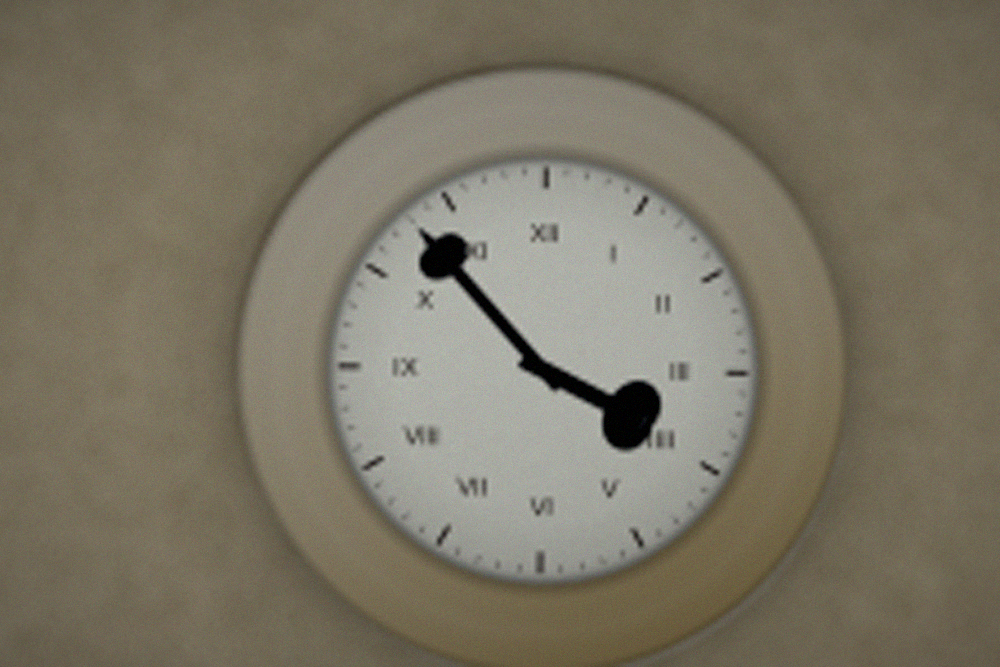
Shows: 3:53
